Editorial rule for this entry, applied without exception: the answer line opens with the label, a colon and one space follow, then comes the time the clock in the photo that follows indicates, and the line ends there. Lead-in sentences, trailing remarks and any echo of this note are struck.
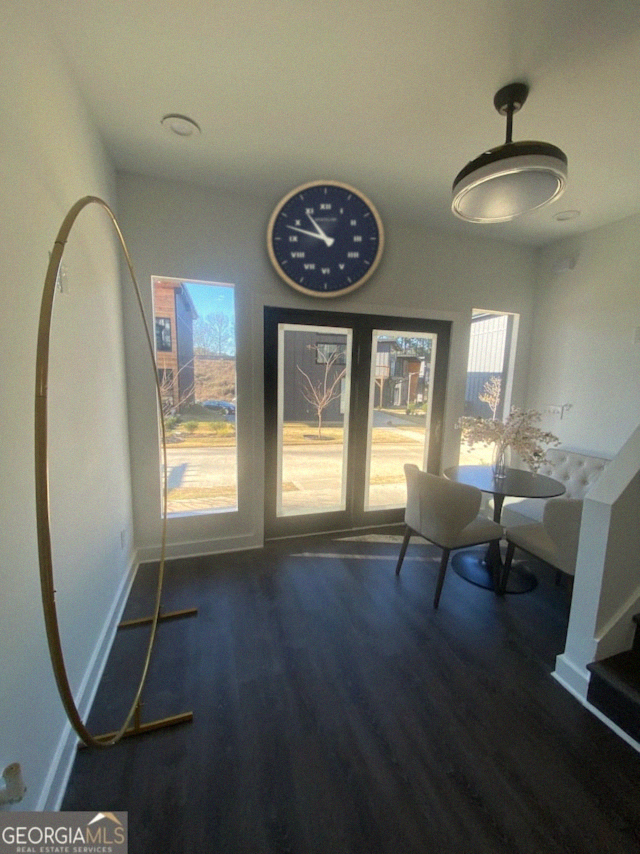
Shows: 10:48
